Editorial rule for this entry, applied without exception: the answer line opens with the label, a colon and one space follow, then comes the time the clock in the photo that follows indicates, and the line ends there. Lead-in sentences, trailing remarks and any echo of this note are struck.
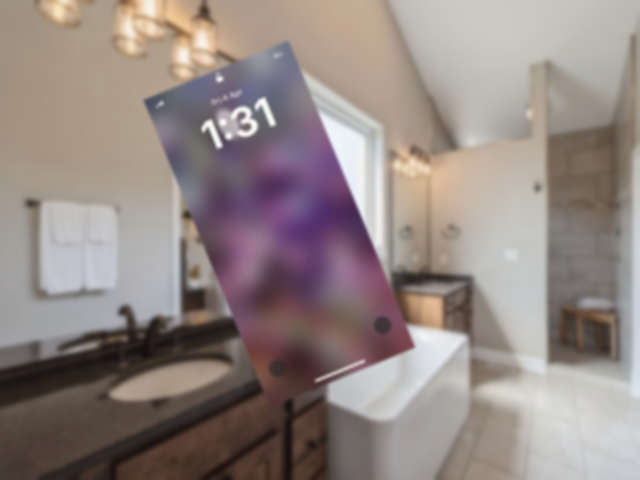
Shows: 1:31
